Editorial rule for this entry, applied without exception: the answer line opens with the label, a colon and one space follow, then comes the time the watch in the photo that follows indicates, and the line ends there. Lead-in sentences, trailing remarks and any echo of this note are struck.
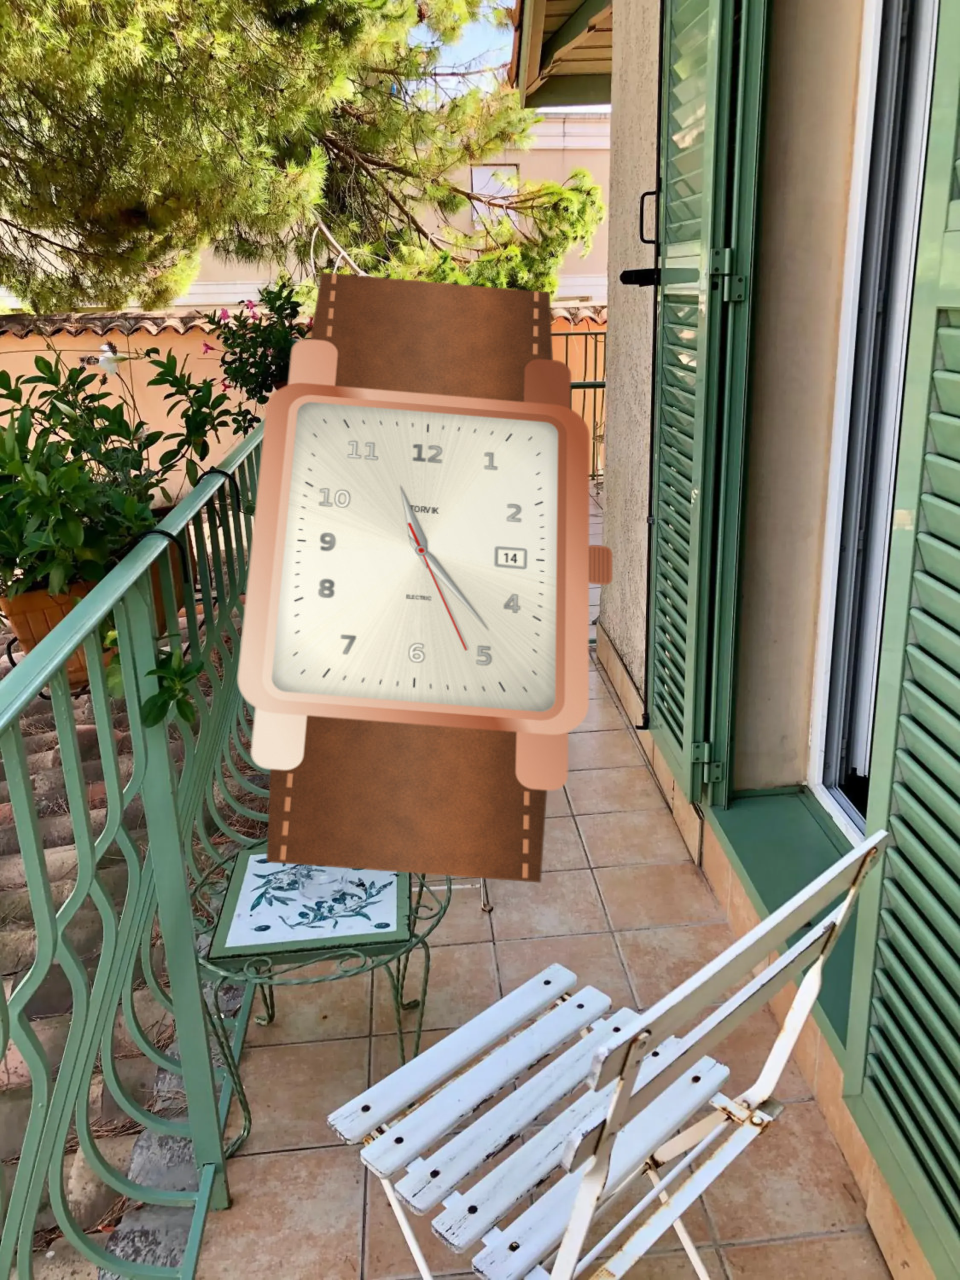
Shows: 11:23:26
